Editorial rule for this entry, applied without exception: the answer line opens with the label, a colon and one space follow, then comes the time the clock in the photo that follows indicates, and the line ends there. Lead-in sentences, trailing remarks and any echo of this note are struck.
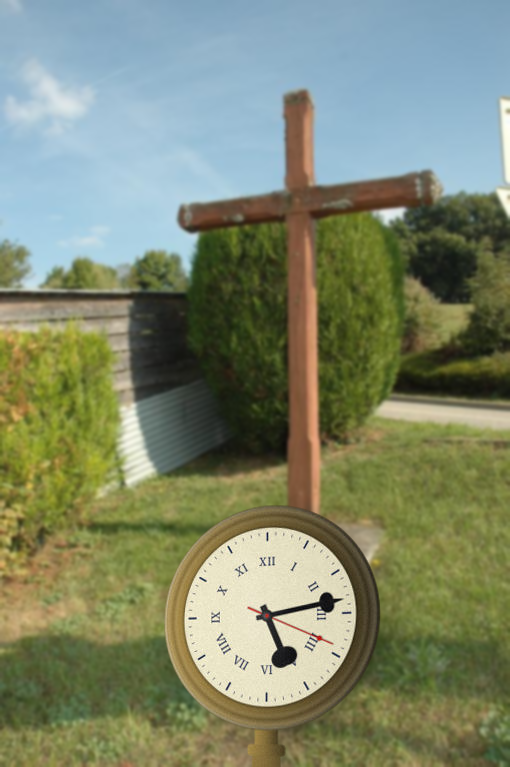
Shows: 5:13:19
